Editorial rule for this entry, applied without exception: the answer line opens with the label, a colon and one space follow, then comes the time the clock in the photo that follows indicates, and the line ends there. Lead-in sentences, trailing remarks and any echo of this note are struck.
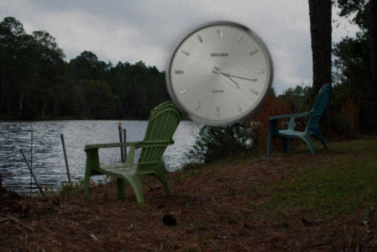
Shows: 4:17
